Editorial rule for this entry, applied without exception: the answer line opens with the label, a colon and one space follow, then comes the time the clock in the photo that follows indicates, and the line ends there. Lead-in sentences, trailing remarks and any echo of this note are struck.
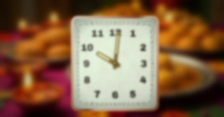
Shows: 10:01
